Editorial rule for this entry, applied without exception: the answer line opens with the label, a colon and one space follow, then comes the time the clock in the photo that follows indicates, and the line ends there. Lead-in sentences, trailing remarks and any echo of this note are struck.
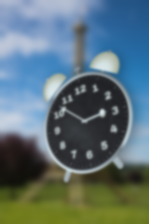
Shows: 2:52
